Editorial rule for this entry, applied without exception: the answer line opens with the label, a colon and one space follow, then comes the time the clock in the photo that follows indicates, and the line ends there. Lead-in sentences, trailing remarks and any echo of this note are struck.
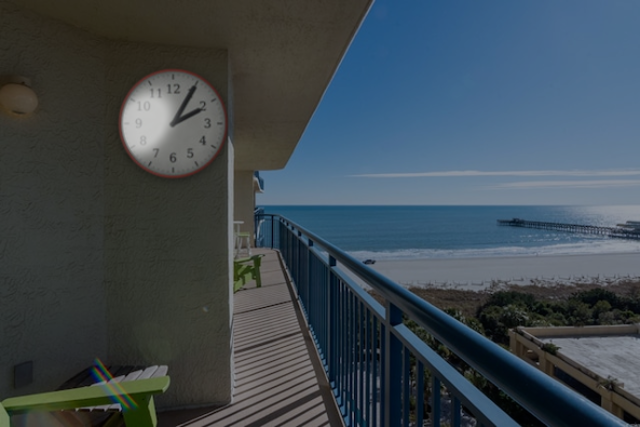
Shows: 2:05
